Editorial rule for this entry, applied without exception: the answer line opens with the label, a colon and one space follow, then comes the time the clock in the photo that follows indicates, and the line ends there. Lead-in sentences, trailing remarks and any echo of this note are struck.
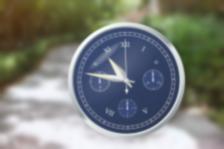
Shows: 10:47
